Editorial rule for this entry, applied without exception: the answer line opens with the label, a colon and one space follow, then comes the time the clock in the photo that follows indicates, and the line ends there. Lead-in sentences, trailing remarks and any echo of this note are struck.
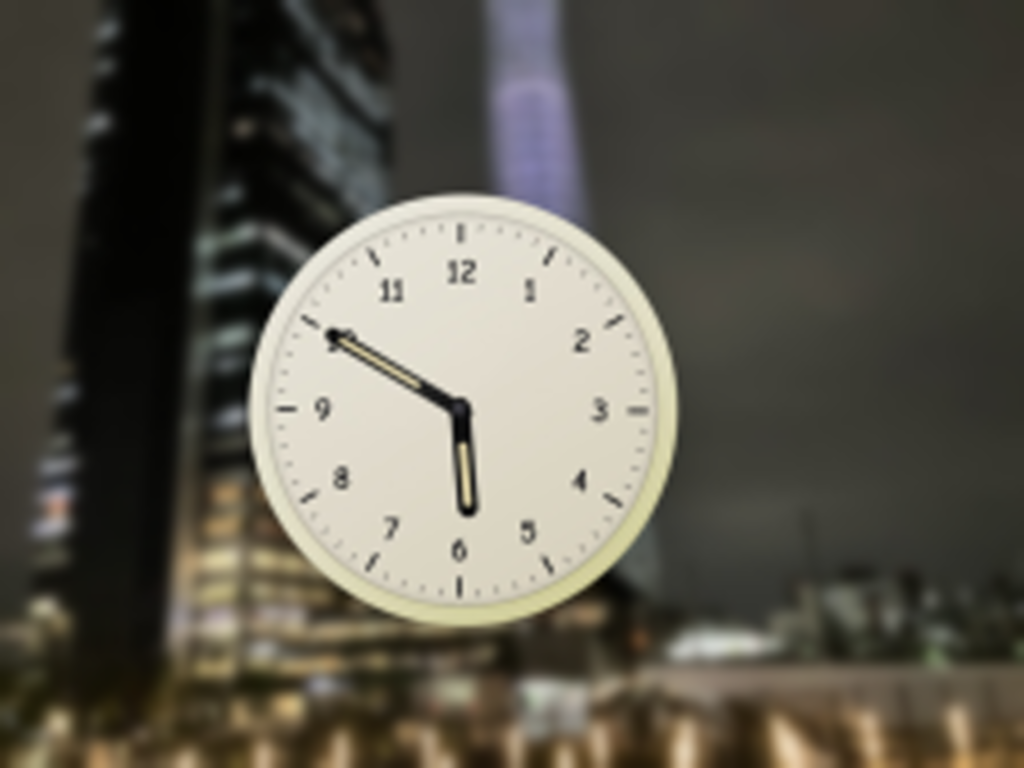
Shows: 5:50
